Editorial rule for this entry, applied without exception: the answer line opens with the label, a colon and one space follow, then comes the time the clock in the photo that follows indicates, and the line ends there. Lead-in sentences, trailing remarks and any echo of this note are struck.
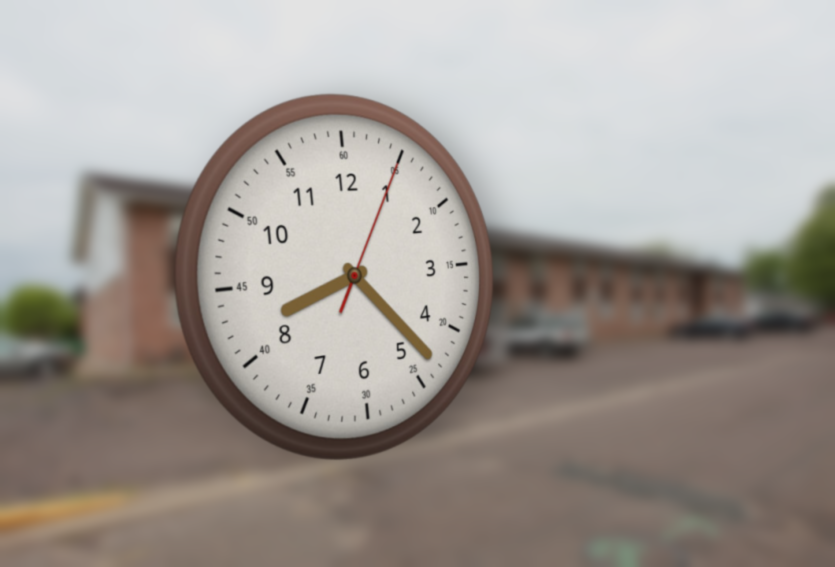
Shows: 8:23:05
